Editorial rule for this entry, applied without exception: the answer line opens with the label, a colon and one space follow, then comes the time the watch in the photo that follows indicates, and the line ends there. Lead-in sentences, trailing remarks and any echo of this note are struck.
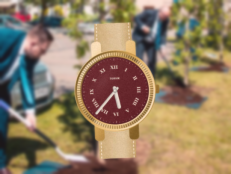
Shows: 5:37
